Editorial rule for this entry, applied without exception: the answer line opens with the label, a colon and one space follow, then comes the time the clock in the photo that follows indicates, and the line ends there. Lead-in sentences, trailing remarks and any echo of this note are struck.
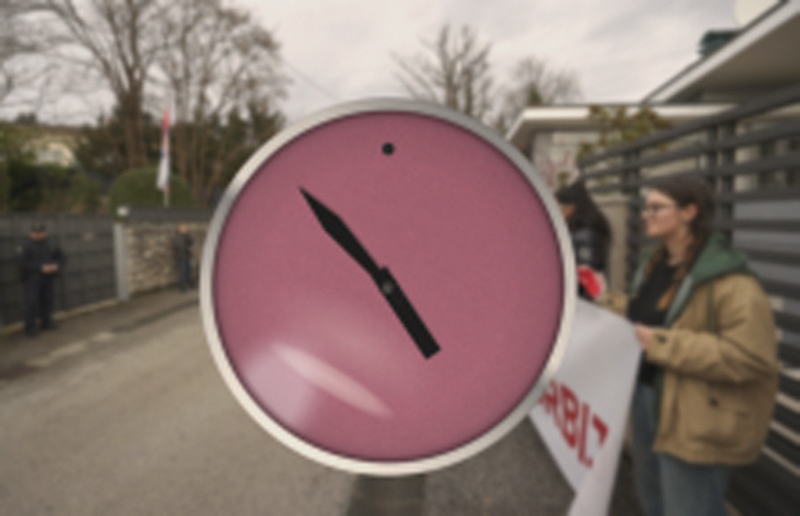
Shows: 4:53
